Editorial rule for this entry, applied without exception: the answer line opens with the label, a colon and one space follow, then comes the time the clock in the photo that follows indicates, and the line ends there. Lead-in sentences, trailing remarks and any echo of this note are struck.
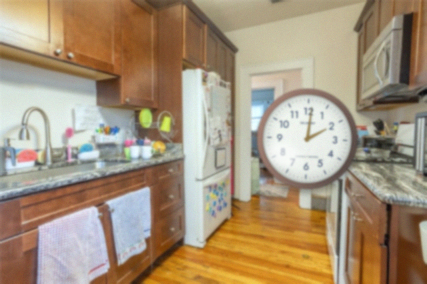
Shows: 2:01
